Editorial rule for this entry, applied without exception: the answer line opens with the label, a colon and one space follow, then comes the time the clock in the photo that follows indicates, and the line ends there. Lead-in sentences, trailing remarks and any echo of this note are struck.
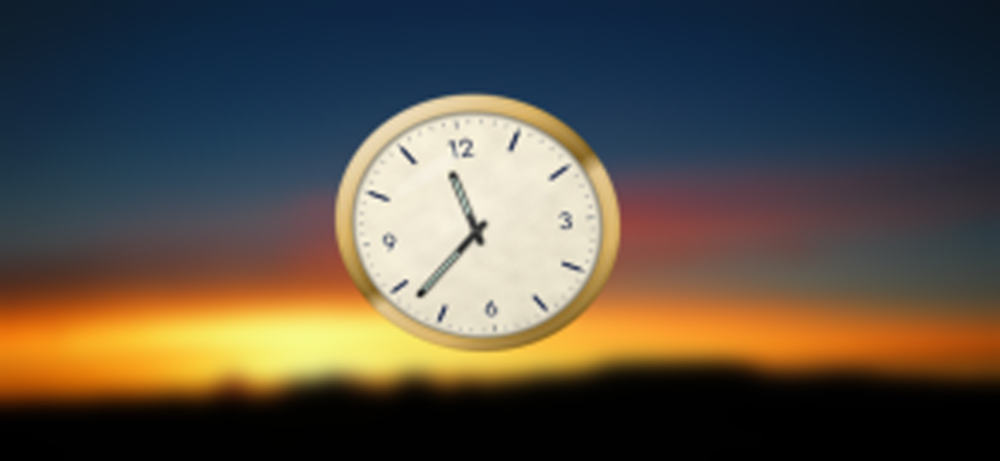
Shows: 11:38
